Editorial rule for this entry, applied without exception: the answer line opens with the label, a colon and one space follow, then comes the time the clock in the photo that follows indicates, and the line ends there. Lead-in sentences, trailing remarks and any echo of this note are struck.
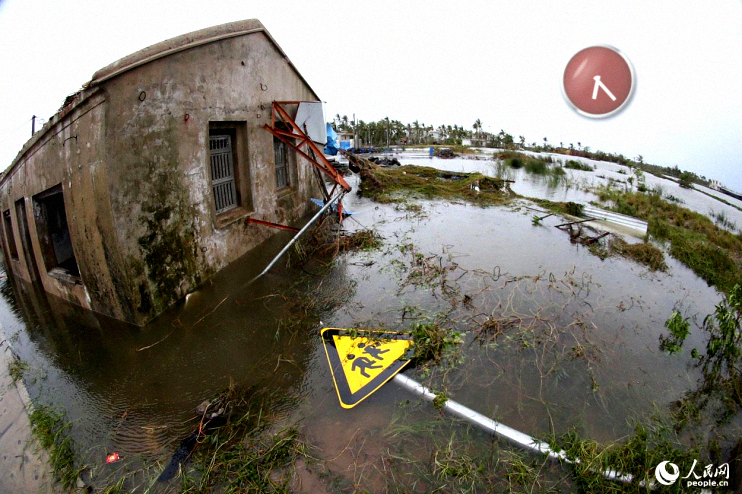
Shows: 6:23
